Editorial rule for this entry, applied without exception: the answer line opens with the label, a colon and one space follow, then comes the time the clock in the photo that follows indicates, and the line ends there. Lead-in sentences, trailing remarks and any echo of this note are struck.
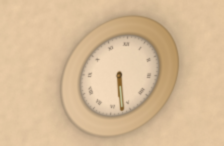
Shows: 5:27
